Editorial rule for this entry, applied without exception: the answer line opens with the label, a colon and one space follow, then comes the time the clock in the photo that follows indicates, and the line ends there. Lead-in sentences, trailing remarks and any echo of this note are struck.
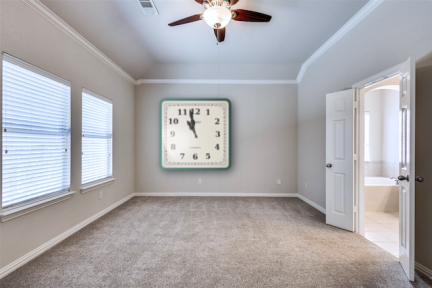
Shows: 10:58
